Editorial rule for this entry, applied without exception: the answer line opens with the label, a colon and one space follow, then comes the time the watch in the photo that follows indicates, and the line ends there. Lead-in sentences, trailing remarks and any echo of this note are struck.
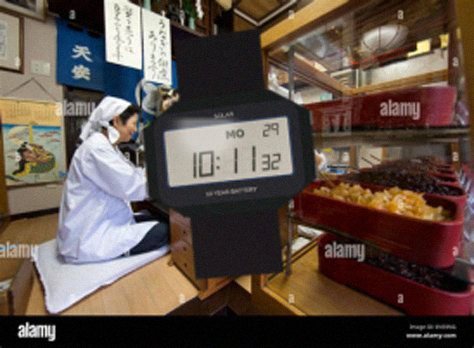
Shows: 10:11:32
